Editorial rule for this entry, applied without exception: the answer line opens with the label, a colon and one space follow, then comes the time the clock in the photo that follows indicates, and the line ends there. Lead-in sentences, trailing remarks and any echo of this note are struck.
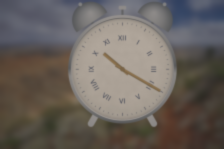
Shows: 10:20
